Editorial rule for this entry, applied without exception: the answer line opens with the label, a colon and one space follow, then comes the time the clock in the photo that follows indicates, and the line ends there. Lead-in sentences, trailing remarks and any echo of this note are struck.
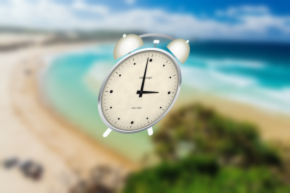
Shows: 2:59
